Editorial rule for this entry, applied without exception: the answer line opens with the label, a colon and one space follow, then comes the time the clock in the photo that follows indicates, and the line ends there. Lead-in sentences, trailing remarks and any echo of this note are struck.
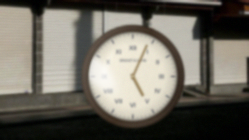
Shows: 5:04
